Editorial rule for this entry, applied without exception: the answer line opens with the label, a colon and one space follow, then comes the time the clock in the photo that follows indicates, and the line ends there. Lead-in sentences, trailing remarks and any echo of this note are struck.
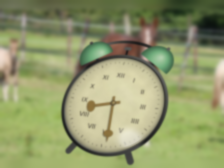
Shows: 8:29
